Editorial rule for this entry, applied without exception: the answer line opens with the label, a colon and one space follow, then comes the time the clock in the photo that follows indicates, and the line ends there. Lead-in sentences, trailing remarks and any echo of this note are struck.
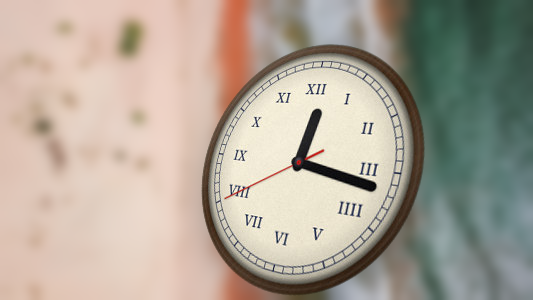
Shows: 12:16:40
